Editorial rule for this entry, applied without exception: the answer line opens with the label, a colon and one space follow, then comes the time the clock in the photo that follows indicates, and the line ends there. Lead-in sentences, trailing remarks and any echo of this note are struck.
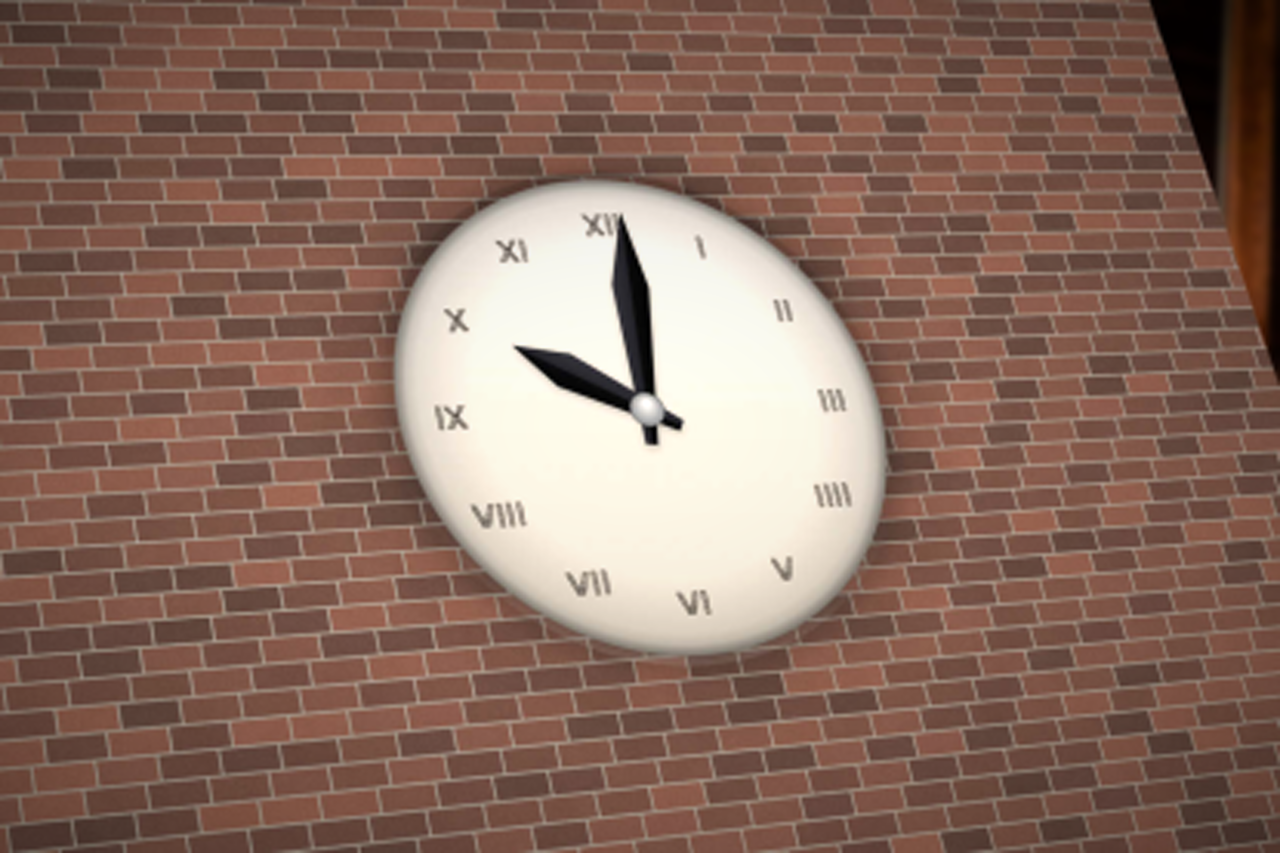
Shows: 10:01
